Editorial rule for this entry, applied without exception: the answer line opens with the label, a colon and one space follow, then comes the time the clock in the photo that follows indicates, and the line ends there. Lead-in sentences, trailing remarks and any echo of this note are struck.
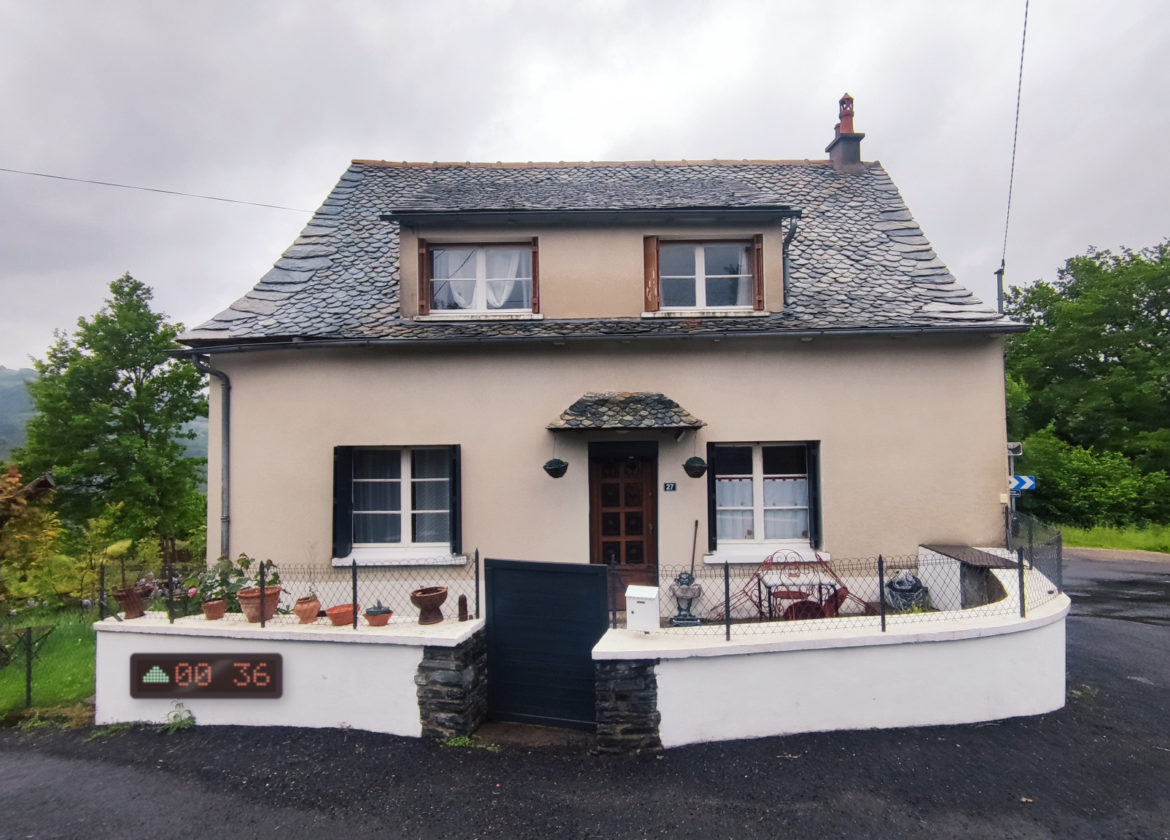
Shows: 0:36
